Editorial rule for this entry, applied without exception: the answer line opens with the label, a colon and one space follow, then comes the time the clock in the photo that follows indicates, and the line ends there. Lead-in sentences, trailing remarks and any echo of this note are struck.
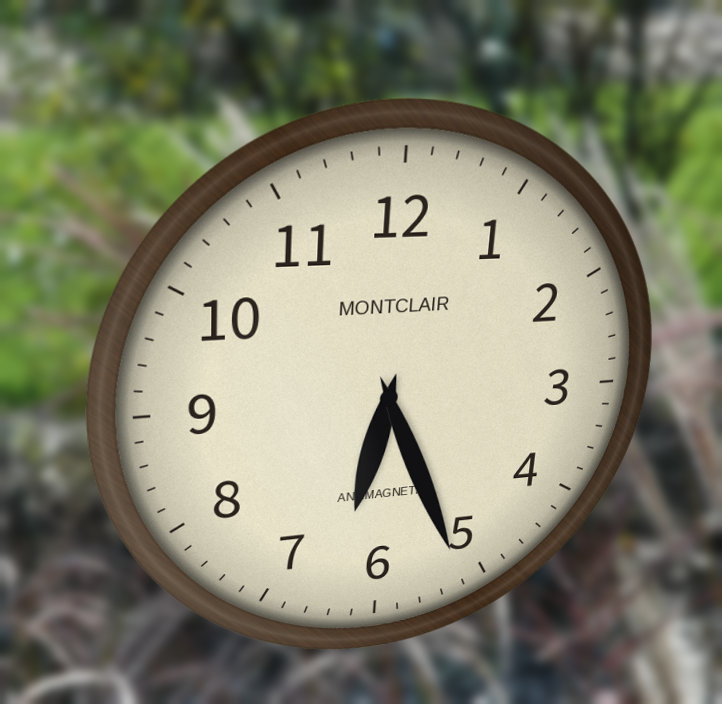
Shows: 6:26
